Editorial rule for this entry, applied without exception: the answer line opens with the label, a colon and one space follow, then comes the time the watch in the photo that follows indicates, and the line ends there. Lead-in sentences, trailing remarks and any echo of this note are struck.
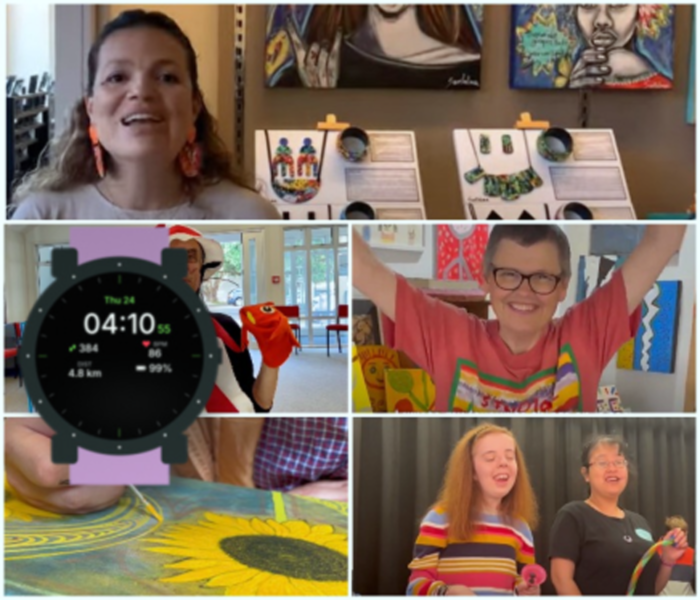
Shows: 4:10
